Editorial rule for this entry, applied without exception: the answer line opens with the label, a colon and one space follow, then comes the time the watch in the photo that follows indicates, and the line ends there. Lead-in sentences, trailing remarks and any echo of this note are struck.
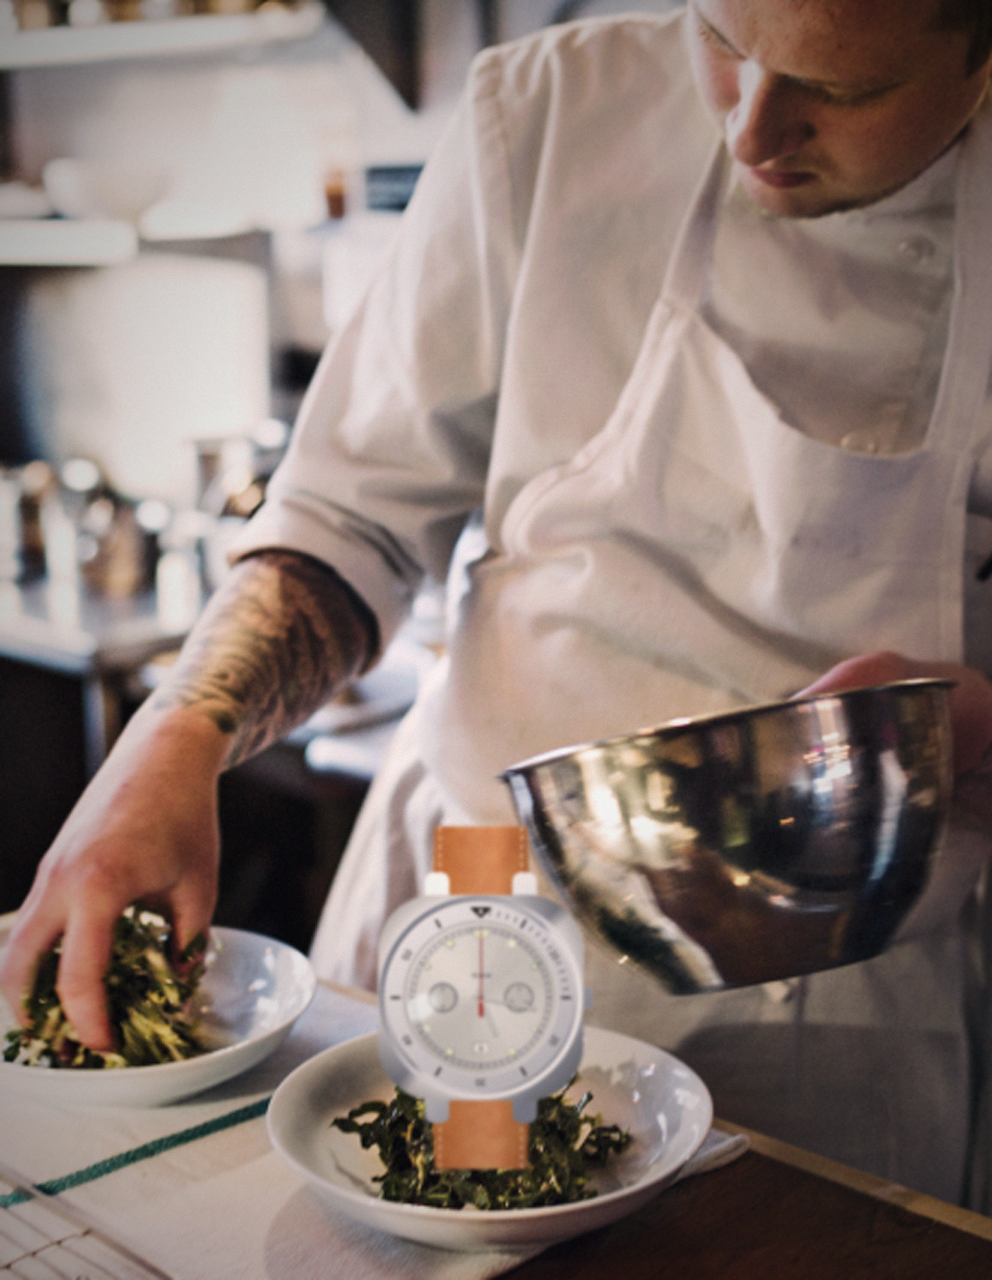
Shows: 5:17
